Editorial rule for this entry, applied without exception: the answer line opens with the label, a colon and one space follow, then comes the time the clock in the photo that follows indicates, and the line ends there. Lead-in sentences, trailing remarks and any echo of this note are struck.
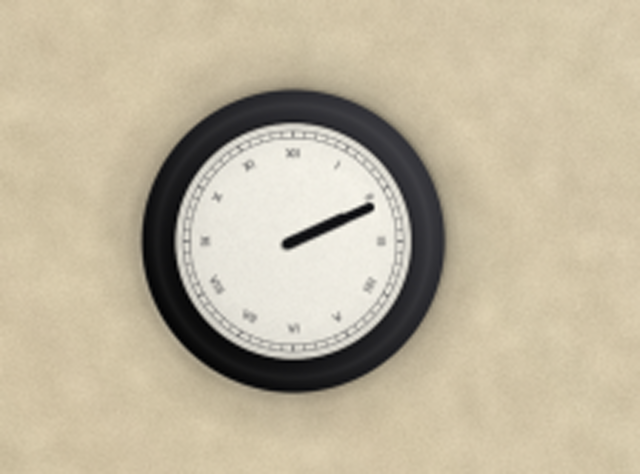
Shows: 2:11
